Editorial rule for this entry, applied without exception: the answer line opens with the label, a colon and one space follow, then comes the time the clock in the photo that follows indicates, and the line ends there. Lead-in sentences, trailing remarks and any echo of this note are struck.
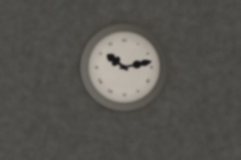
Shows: 10:13
